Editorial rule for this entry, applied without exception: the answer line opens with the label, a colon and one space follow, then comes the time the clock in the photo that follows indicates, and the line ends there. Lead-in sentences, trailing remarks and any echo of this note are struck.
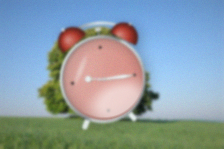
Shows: 9:15
